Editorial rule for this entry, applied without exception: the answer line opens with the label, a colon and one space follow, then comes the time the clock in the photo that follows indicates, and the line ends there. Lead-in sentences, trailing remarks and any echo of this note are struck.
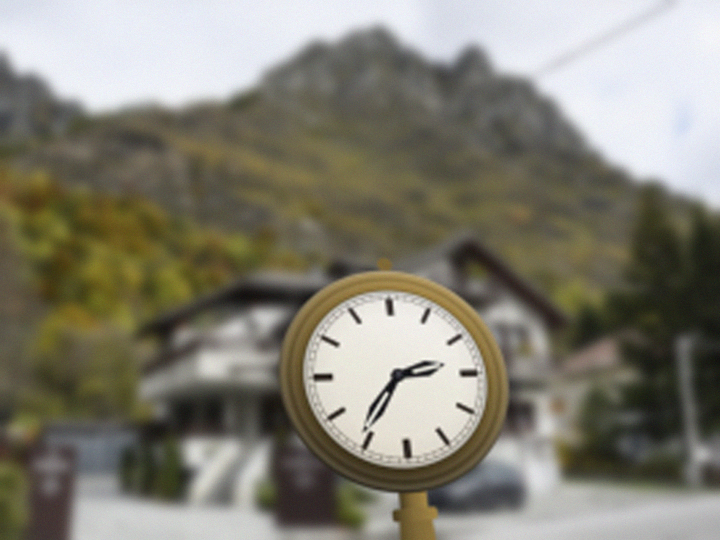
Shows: 2:36
